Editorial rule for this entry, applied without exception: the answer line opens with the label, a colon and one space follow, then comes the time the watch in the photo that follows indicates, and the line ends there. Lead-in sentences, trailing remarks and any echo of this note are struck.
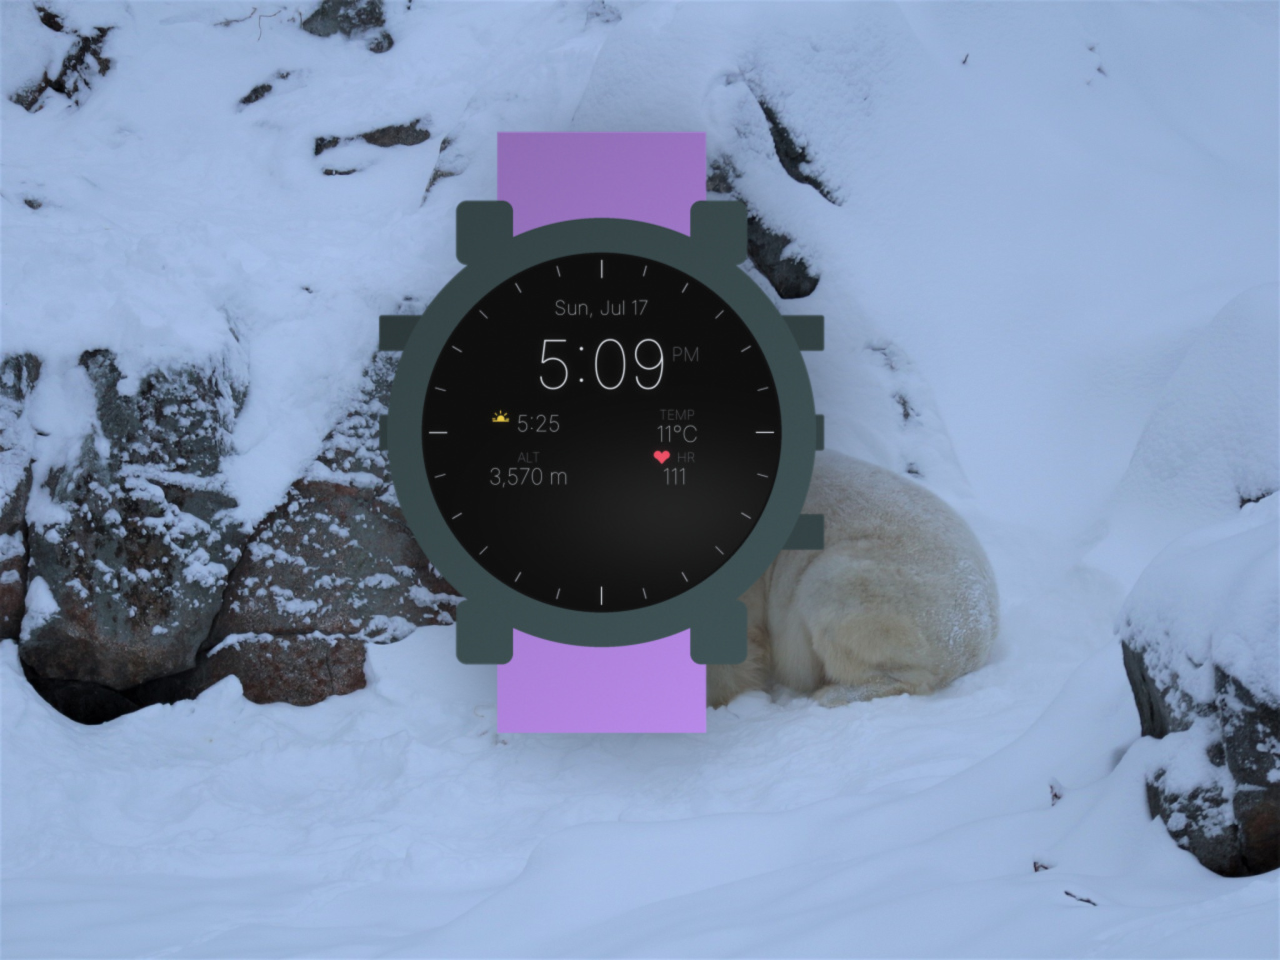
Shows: 5:09
